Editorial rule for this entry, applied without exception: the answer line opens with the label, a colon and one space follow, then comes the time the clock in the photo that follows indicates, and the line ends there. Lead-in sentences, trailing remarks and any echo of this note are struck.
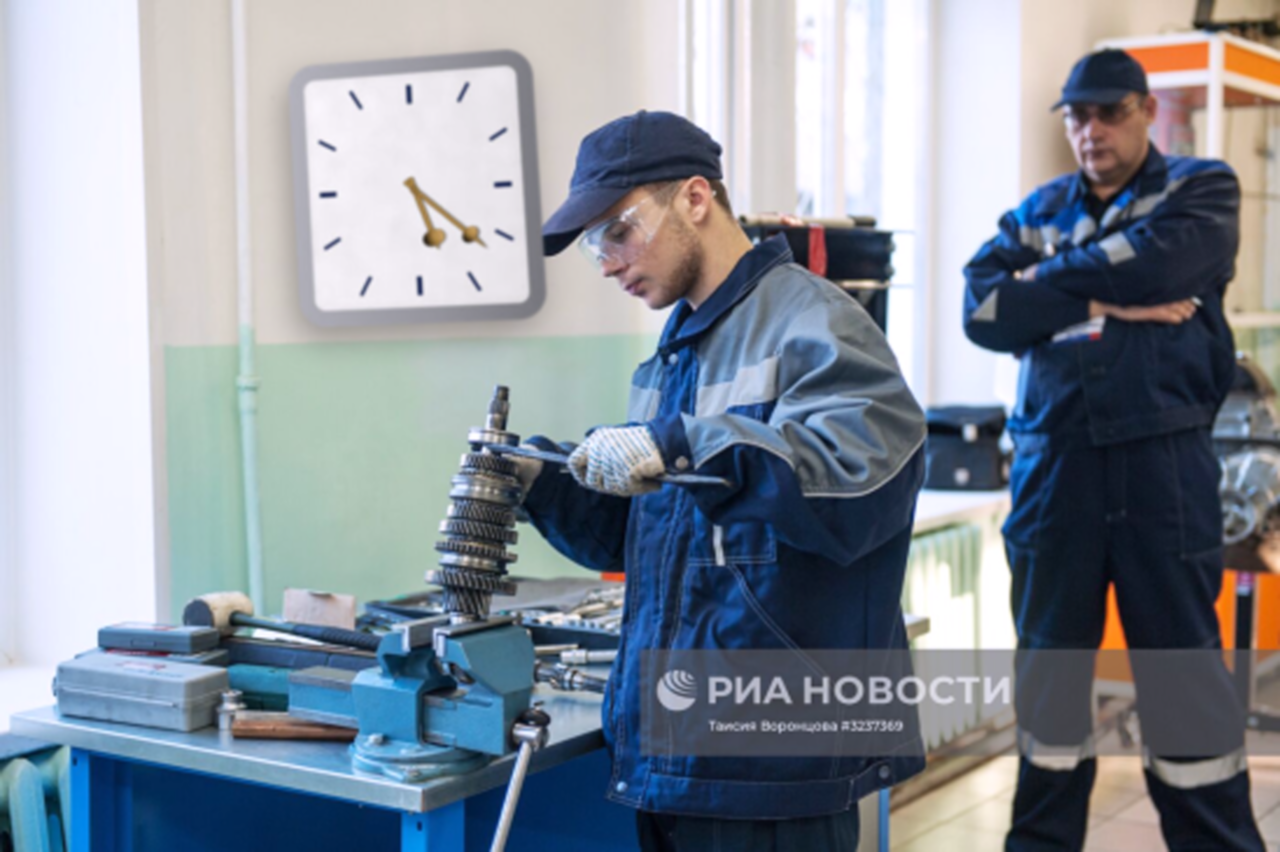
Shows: 5:22
